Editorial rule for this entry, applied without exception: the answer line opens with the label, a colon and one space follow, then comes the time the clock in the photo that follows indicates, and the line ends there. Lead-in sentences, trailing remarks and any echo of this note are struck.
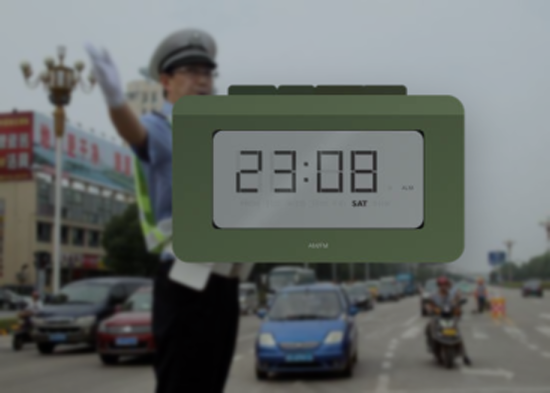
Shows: 23:08
